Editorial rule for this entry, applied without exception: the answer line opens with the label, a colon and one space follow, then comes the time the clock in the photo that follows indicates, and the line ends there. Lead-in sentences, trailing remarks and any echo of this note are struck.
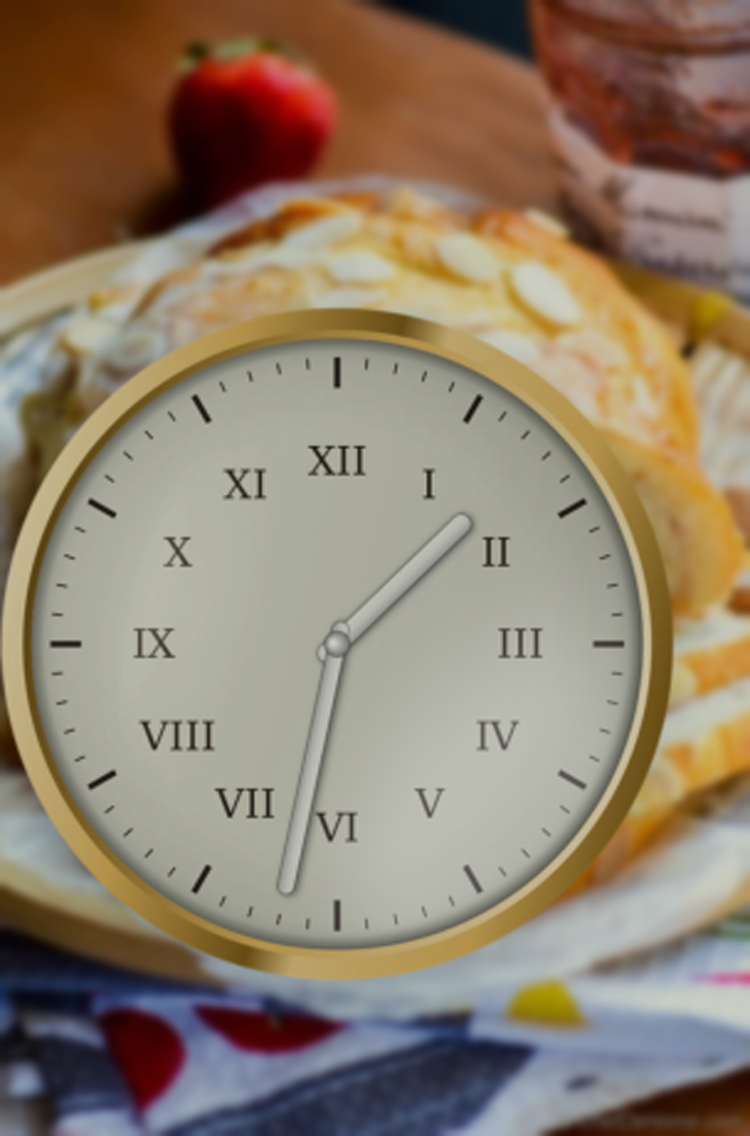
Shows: 1:32
